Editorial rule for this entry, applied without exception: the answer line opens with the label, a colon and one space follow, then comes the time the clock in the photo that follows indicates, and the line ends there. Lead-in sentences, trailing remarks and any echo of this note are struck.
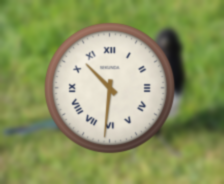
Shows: 10:31
